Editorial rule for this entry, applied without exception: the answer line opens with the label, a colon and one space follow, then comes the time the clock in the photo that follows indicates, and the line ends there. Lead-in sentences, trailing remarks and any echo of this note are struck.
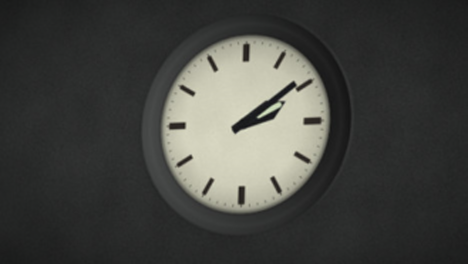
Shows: 2:09
